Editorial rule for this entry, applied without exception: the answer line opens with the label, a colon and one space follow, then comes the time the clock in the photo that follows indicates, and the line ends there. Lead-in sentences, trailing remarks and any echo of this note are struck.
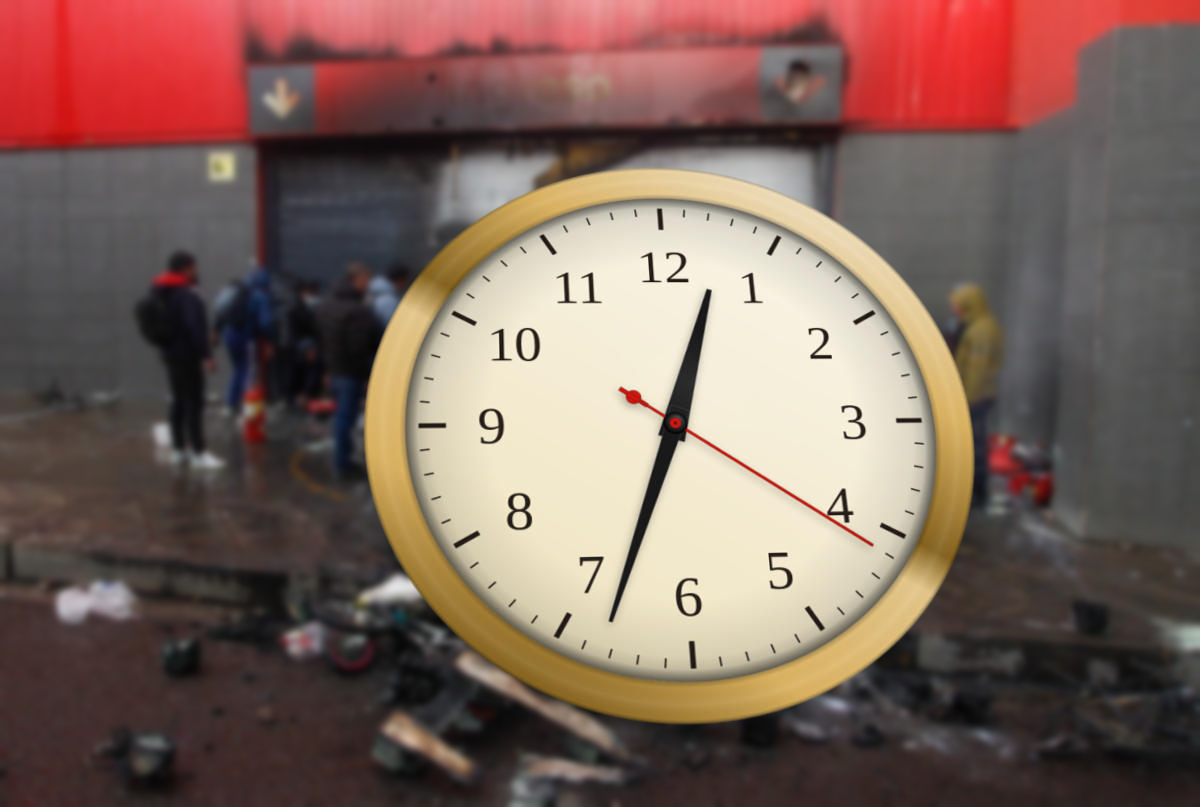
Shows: 12:33:21
